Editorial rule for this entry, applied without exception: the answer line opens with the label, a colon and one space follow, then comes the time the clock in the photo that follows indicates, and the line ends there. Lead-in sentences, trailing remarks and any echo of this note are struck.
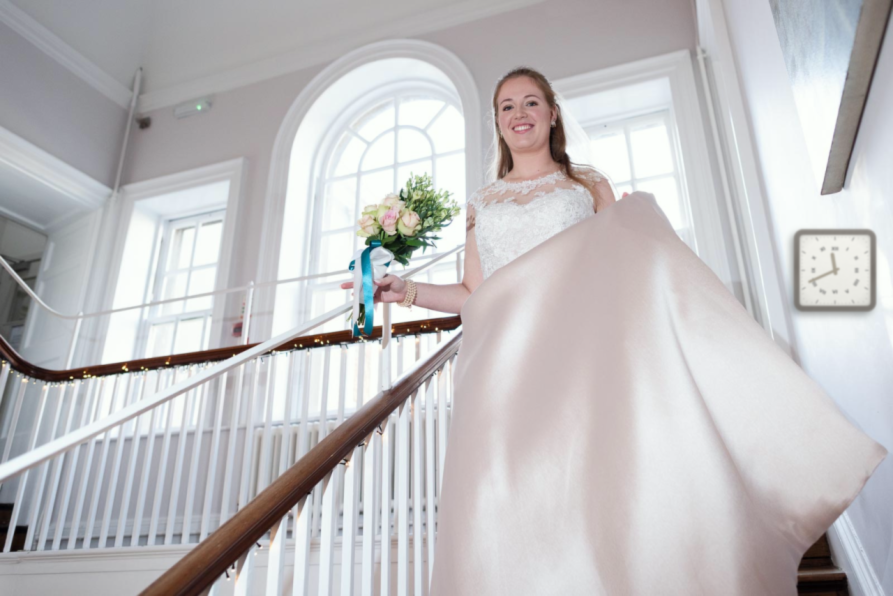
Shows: 11:41
